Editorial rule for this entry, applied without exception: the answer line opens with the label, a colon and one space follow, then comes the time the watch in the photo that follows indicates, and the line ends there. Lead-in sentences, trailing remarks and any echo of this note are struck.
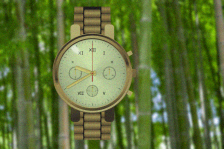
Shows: 9:40
